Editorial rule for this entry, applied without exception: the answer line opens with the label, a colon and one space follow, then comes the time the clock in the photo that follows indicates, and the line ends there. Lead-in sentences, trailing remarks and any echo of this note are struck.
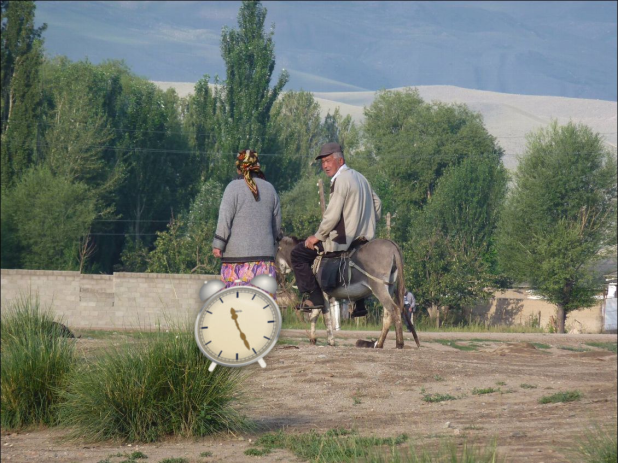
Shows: 11:26
